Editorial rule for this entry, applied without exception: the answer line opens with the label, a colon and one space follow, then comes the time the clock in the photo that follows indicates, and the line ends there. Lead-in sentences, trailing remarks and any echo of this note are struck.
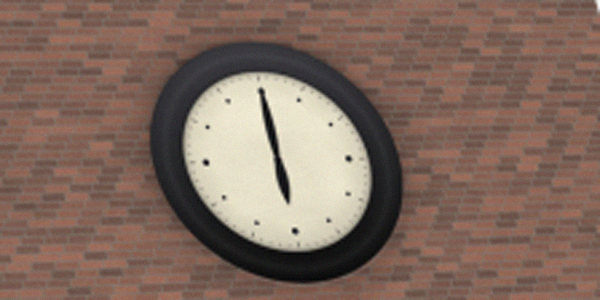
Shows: 6:00
